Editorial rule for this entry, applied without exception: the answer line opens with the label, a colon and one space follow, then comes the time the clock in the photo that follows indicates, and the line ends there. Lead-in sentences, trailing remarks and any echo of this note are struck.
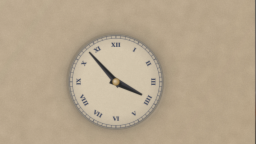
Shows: 3:53
